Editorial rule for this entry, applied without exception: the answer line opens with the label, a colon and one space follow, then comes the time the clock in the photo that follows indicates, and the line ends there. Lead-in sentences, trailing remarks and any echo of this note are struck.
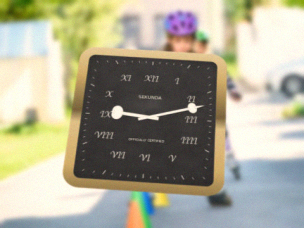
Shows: 9:12
